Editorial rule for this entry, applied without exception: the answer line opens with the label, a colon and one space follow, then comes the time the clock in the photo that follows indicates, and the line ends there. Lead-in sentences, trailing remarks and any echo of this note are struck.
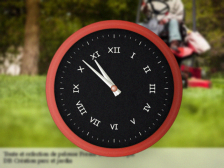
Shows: 10:52
